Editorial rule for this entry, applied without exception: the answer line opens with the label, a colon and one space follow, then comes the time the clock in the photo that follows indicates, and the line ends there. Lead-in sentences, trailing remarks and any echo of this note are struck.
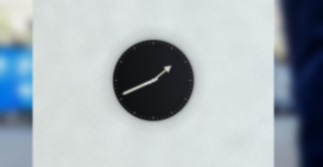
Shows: 1:41
